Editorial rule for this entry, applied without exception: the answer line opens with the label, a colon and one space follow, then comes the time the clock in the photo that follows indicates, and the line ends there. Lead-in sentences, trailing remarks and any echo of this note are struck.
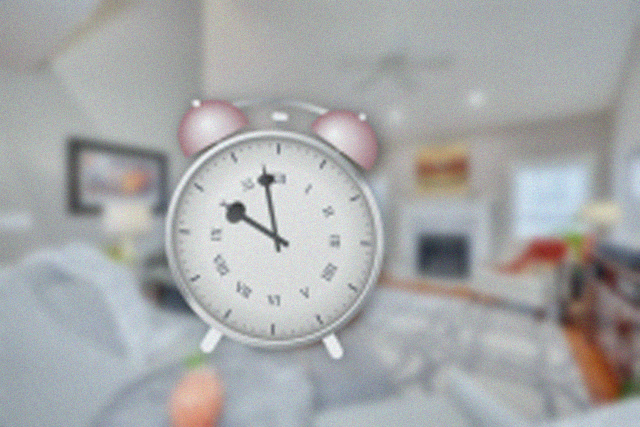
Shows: 9:58
